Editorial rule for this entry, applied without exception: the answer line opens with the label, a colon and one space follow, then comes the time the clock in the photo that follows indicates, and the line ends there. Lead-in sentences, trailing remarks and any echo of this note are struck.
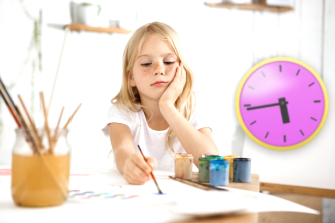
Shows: 5:44
